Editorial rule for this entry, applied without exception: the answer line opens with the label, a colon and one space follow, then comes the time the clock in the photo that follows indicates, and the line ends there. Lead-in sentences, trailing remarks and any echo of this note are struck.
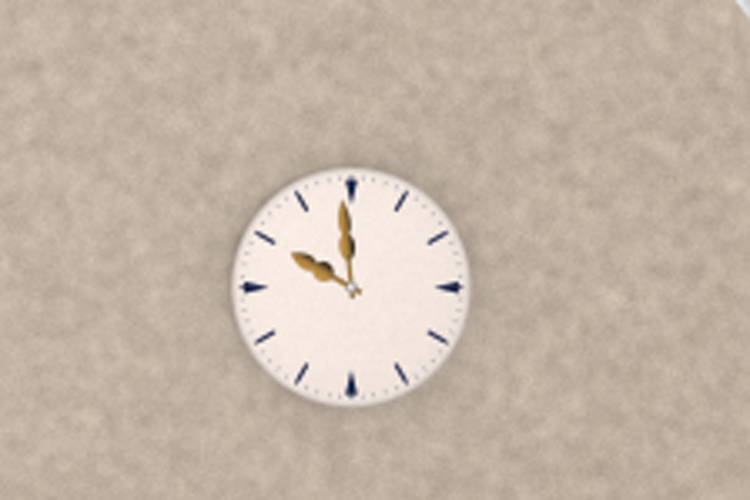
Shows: 9:59
